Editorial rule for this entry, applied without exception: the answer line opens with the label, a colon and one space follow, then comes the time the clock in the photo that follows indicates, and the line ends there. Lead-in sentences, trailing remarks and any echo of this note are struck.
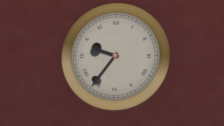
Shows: 9:36
